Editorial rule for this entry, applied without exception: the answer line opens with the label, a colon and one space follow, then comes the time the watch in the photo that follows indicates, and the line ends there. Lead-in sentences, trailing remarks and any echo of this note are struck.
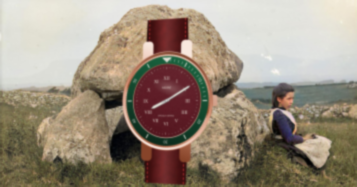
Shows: 8:10
